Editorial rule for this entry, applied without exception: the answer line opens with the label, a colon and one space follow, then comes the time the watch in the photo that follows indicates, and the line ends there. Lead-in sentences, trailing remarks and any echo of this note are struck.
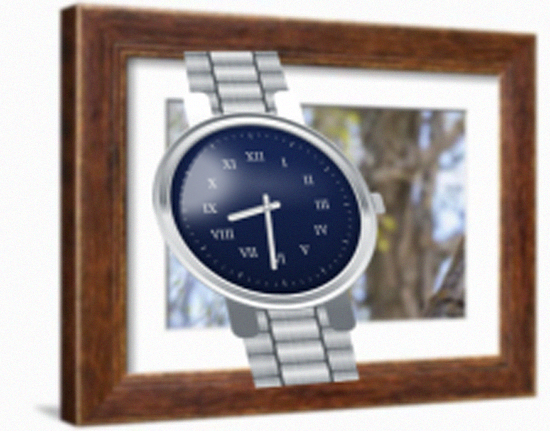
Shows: 8:31
